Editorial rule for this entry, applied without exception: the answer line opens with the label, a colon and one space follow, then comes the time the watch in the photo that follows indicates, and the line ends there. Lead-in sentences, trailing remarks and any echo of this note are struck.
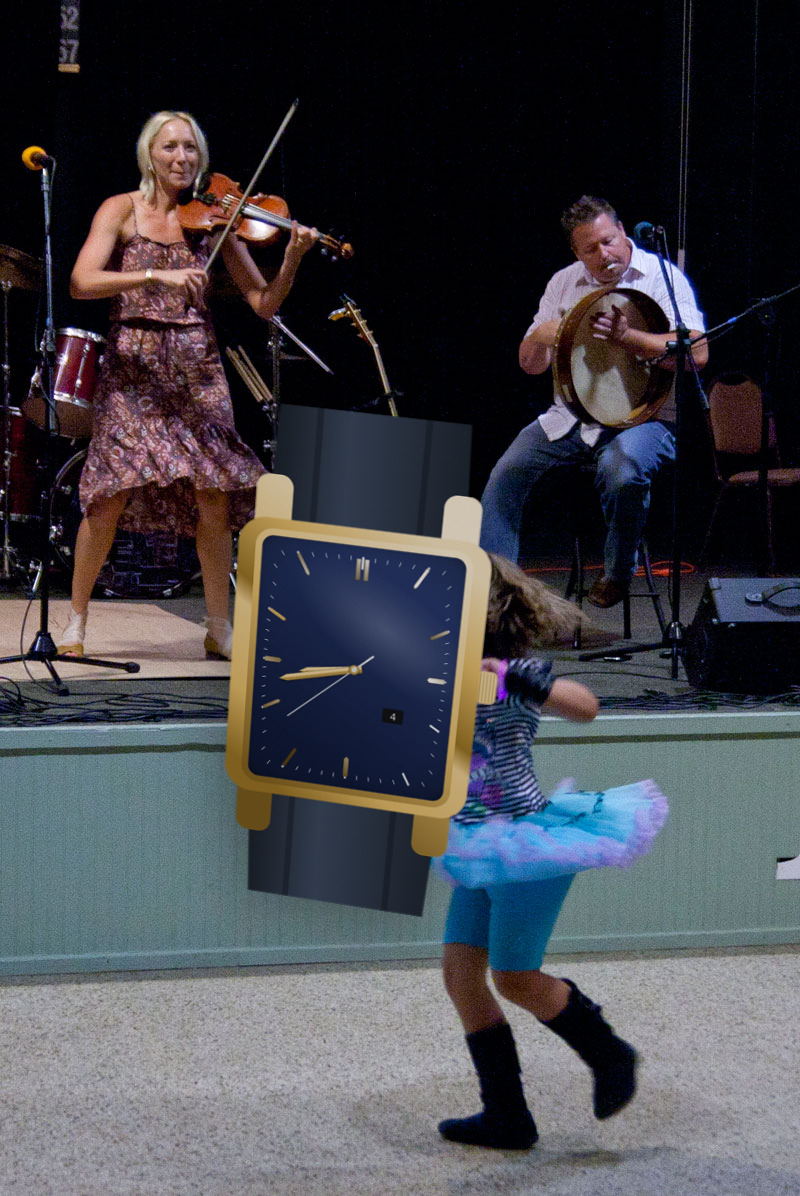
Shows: 8:42:38
